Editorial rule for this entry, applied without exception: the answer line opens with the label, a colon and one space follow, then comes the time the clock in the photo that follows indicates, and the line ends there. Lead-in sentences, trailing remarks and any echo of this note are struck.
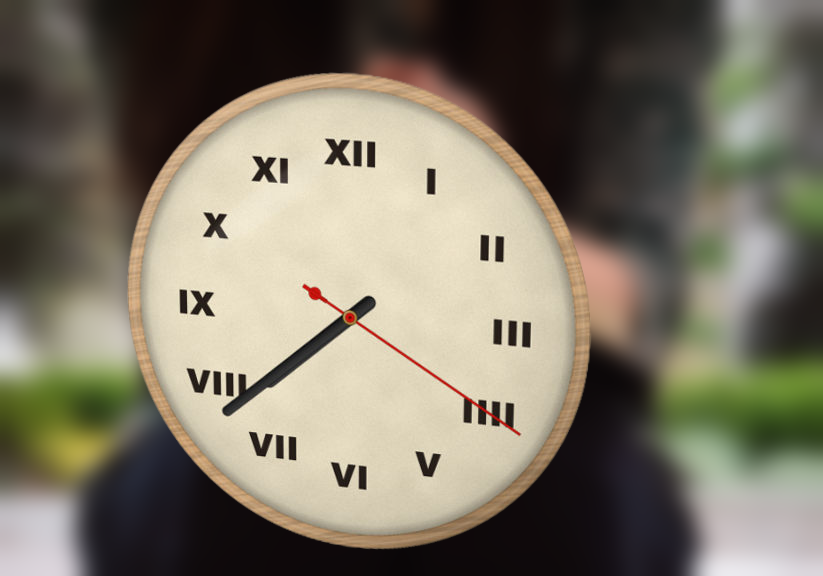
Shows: 7:38:20
